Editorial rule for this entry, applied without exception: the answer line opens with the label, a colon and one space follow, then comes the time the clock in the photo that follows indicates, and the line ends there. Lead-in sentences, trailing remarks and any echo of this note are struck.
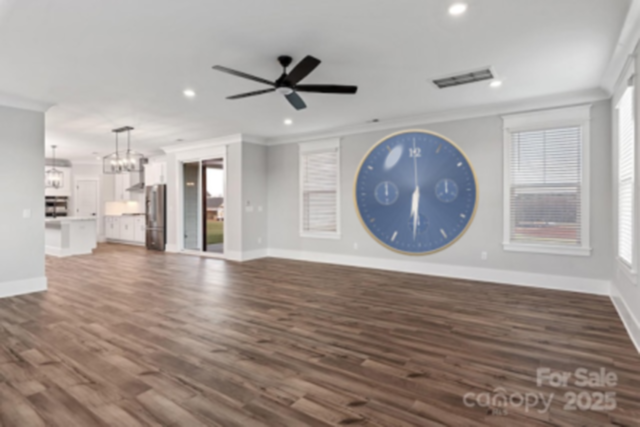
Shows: 6:31
